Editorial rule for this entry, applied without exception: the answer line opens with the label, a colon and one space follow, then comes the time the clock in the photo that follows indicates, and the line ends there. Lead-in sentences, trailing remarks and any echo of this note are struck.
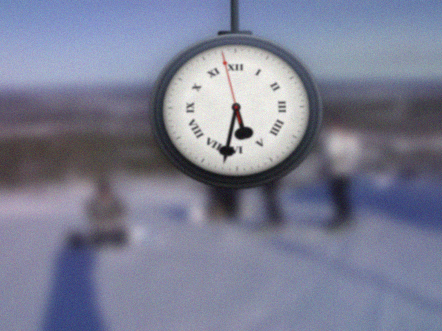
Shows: 5:31:58
